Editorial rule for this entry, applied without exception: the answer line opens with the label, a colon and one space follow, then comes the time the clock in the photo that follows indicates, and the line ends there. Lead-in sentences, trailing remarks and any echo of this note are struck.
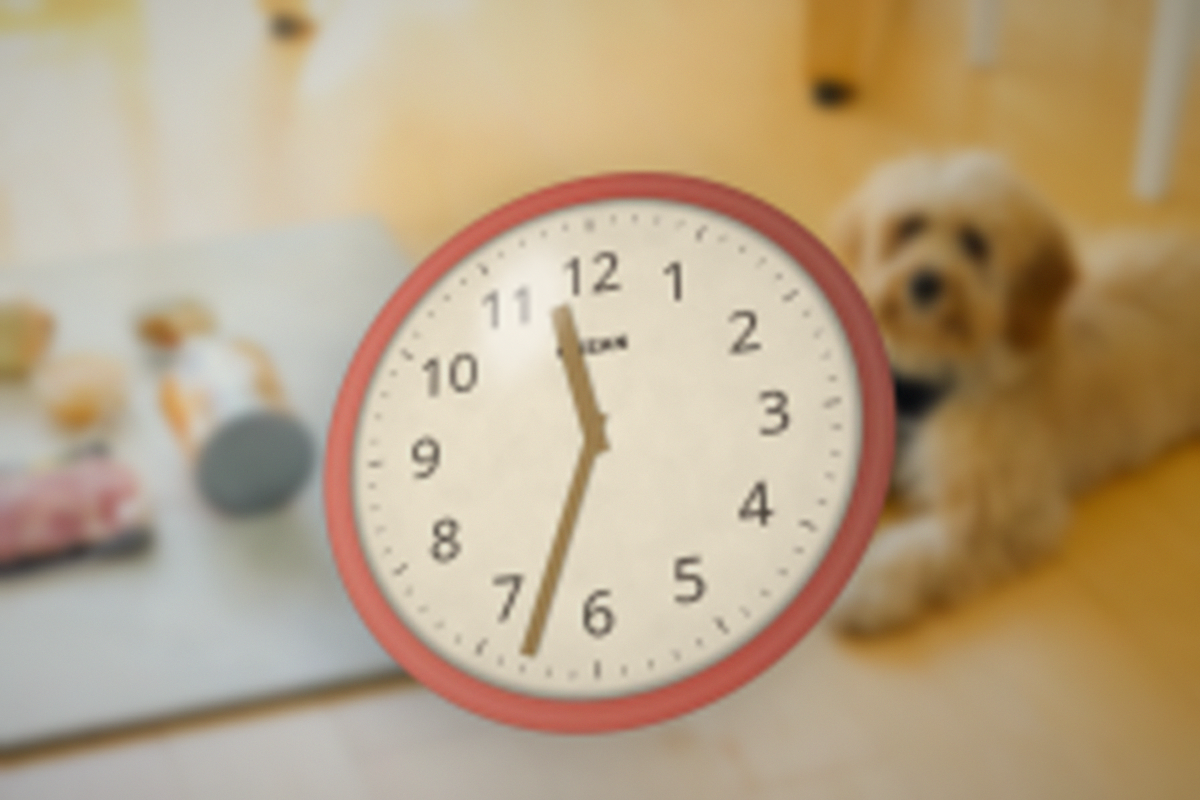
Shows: 11:33
